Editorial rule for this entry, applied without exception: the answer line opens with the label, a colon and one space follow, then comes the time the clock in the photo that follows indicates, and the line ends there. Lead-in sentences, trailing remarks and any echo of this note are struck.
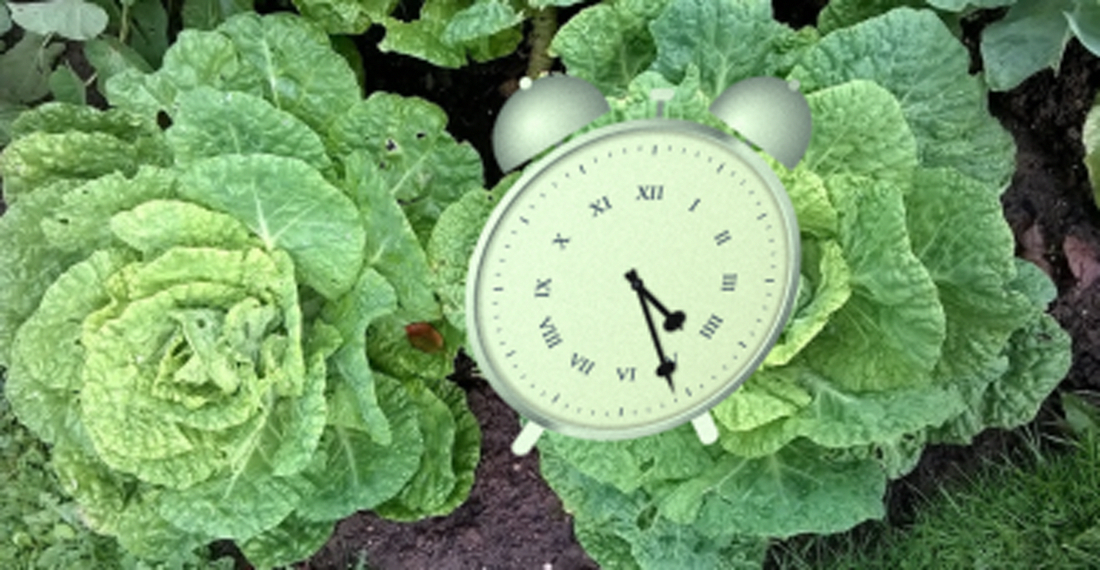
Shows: 4:26
